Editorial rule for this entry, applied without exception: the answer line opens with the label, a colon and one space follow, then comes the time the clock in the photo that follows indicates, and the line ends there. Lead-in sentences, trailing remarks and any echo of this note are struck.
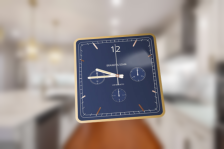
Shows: 9:45
